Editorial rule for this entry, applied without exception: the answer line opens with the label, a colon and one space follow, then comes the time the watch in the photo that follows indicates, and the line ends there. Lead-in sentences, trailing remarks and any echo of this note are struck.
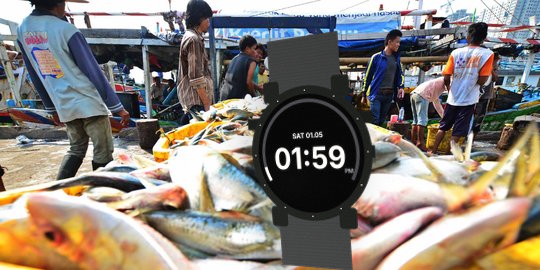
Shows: 1:59
